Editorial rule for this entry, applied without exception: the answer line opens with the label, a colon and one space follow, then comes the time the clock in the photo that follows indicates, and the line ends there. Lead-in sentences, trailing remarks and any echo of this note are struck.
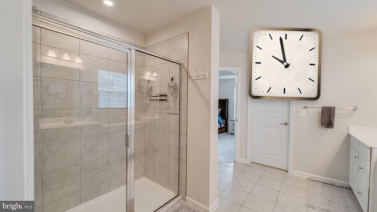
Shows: 9:58
